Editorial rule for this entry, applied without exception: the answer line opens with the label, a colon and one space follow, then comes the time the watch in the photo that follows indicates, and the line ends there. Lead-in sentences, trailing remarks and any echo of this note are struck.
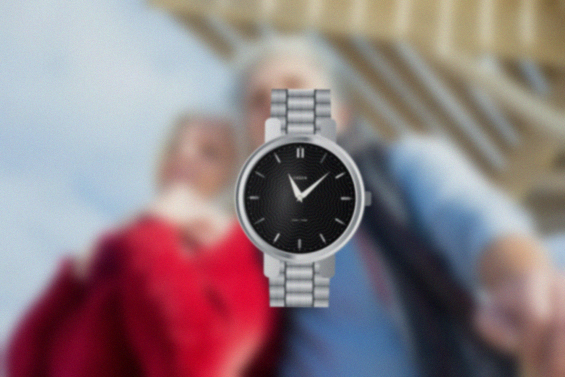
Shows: 11:08
